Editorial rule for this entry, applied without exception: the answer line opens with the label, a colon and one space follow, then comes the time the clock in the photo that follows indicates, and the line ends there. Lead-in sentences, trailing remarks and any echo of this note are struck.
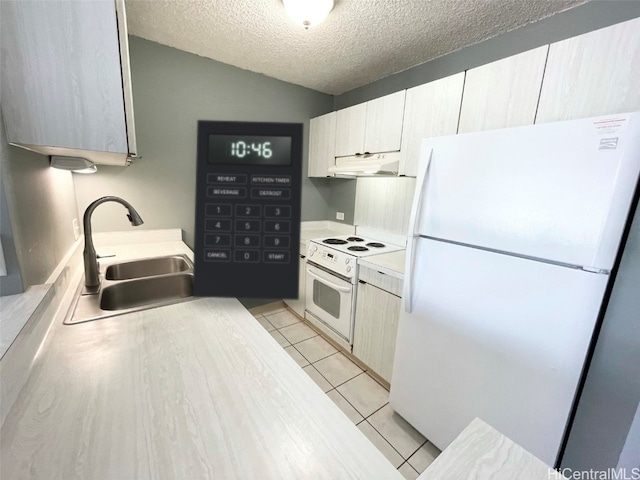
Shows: 10:46
